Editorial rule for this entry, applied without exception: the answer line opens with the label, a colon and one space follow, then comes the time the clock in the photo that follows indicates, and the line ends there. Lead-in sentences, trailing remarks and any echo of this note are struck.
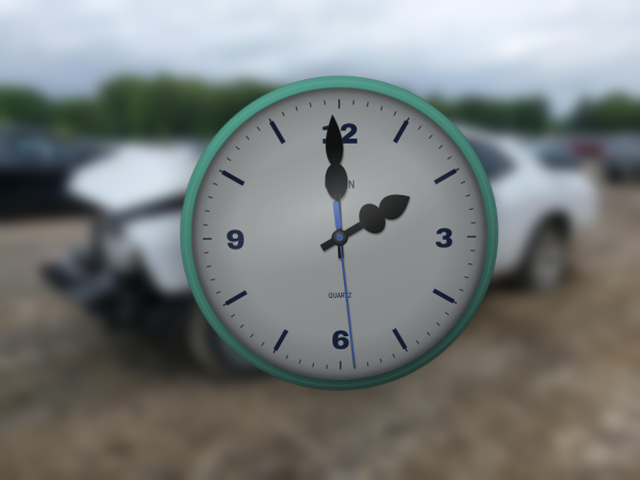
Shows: 1:59:29
